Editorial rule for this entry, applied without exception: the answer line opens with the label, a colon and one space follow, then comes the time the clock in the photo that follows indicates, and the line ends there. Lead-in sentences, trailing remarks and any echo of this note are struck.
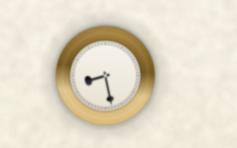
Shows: 8:28
